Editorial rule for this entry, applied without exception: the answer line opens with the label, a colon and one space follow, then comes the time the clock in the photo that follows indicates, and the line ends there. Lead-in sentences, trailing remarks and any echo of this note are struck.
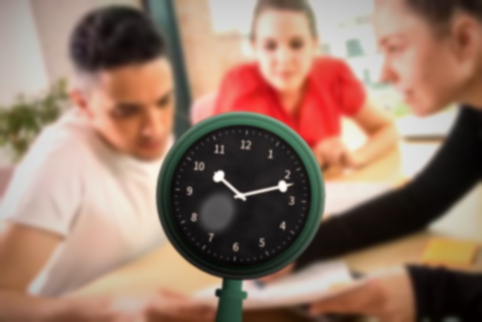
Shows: 10:12
